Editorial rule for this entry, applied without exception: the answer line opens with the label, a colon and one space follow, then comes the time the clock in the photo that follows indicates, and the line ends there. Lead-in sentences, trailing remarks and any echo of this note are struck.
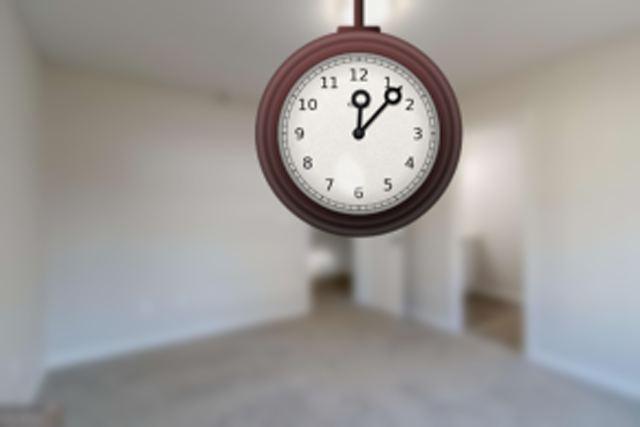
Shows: 12:07
